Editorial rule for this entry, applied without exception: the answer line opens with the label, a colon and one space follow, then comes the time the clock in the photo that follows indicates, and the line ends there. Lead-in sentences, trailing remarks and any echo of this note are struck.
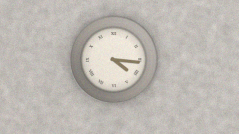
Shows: 4:16
